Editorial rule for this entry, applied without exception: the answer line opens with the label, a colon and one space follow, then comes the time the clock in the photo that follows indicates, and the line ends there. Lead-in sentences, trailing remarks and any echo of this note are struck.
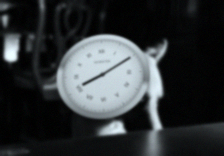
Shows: 8:10
